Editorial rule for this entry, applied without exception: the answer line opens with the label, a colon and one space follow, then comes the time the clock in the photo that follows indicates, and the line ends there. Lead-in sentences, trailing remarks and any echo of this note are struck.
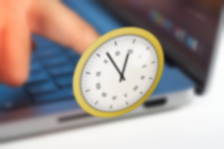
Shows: 11:52
